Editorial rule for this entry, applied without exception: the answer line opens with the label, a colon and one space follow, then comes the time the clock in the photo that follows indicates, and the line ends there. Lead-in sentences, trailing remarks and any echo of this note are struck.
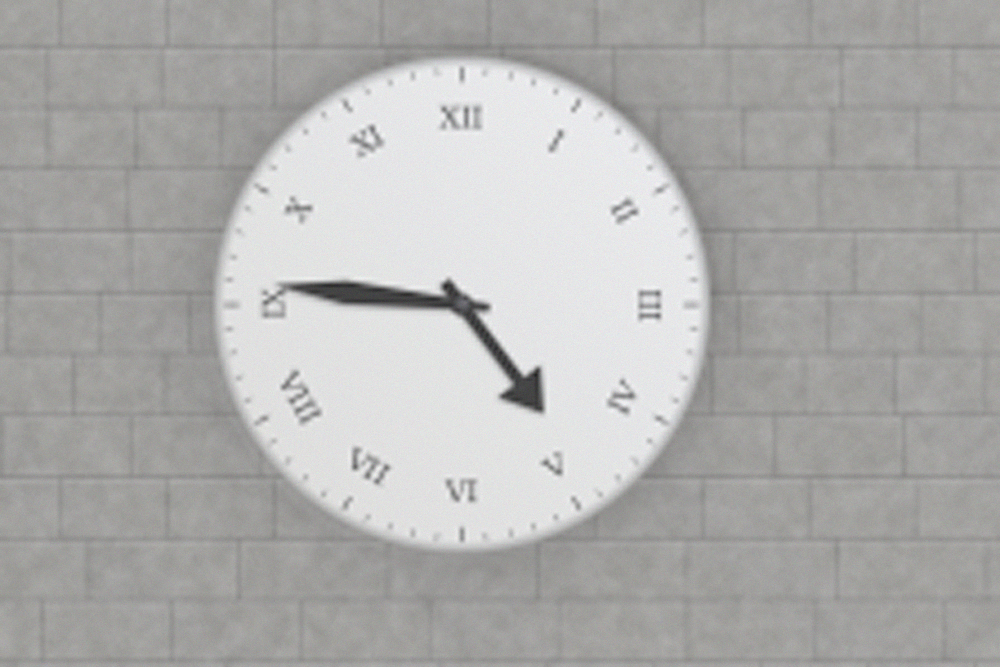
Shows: 4:46
